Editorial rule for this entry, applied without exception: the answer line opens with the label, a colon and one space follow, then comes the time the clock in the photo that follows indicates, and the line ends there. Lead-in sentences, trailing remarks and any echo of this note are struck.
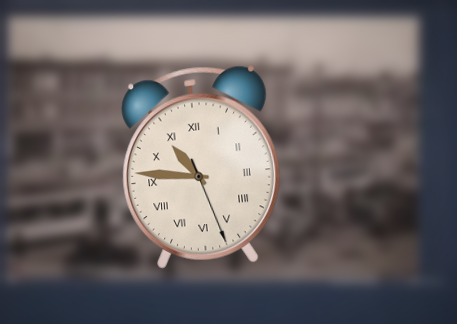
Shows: 10:46:27
